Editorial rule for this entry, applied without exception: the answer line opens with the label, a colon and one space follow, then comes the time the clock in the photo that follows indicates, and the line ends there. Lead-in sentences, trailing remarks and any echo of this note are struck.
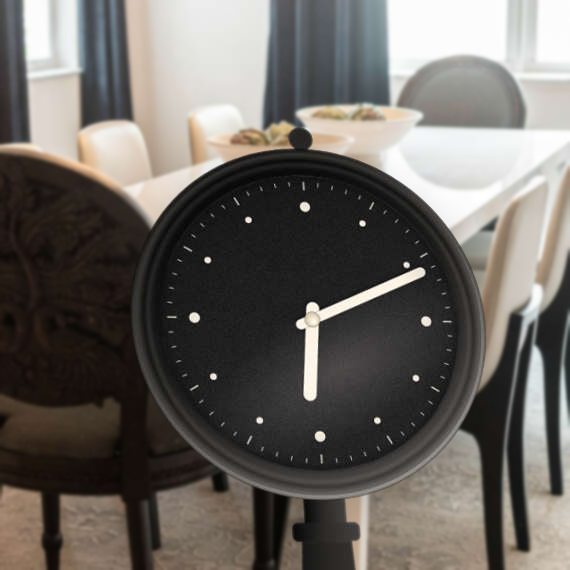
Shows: 6:11
